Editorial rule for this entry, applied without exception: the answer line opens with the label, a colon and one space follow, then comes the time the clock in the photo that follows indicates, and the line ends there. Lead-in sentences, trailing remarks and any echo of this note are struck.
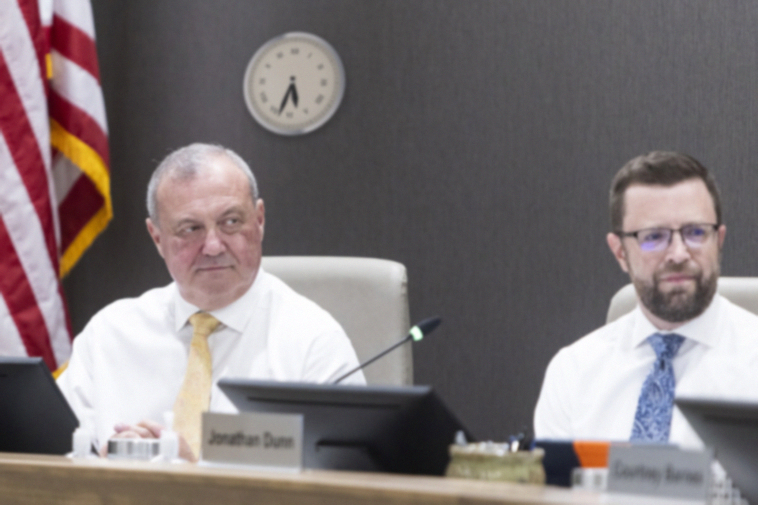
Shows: 5:33
